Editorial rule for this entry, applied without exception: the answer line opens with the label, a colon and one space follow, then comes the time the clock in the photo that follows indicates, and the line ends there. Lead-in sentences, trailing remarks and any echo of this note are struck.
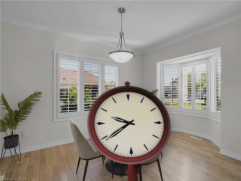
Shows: 9:39
